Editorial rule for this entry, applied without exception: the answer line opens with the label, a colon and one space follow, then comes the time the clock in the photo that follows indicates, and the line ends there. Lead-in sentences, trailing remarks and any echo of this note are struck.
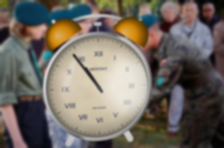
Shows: 10:54
